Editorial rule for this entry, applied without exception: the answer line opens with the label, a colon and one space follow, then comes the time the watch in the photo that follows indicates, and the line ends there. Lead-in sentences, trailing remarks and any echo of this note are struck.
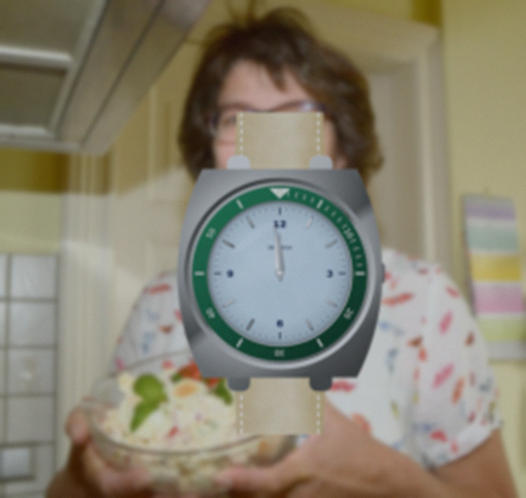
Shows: 11:59
